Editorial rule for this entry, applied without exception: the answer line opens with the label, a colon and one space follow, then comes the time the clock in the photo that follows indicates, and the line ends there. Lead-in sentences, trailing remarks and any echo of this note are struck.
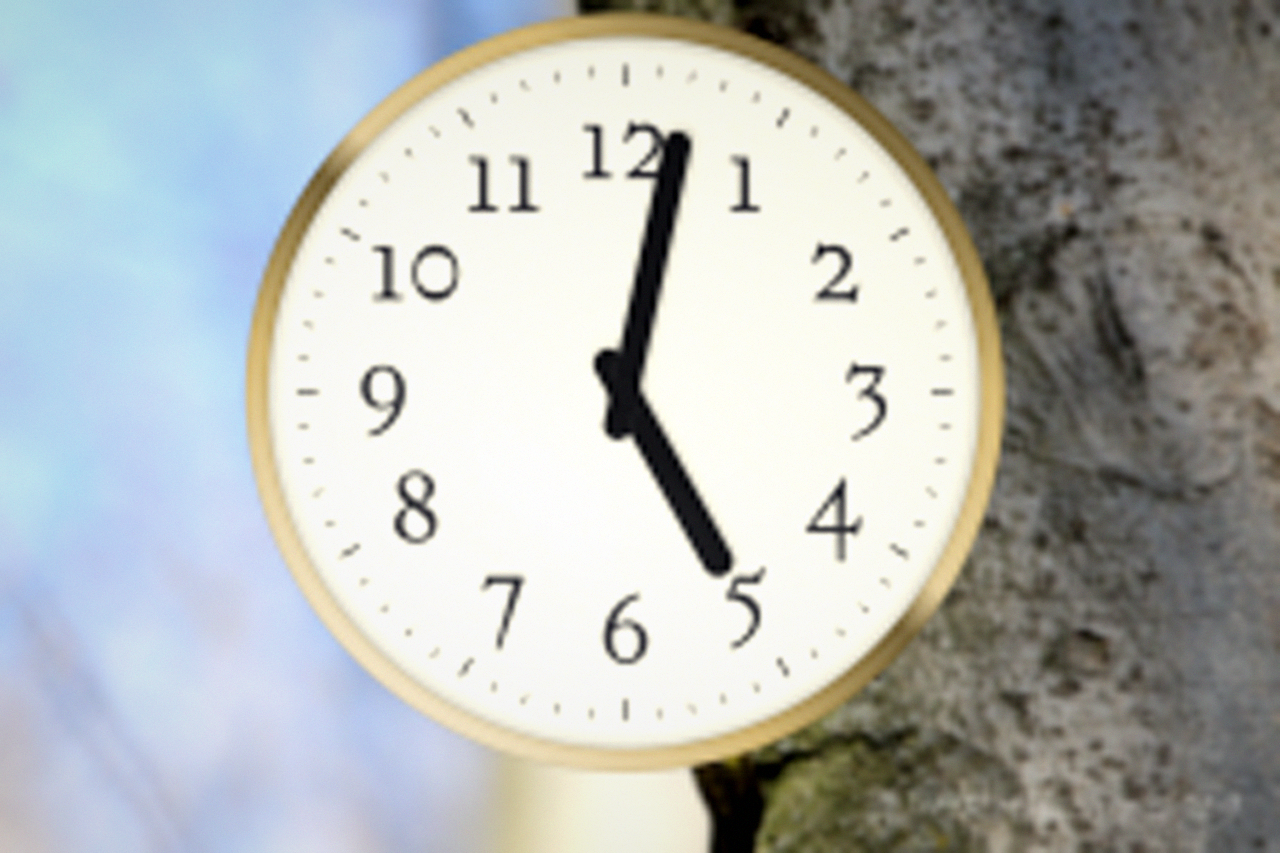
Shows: 5:02
